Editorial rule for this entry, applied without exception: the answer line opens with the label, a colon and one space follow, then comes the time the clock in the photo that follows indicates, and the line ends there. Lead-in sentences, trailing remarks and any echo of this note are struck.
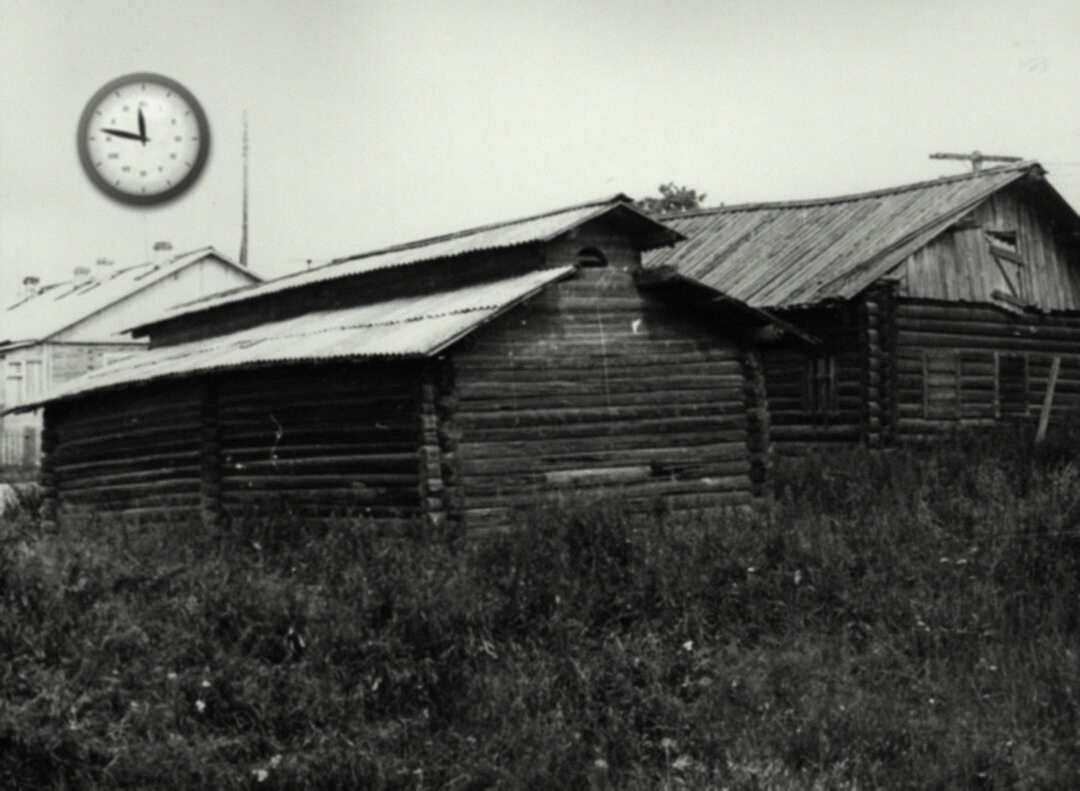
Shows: 11:47
